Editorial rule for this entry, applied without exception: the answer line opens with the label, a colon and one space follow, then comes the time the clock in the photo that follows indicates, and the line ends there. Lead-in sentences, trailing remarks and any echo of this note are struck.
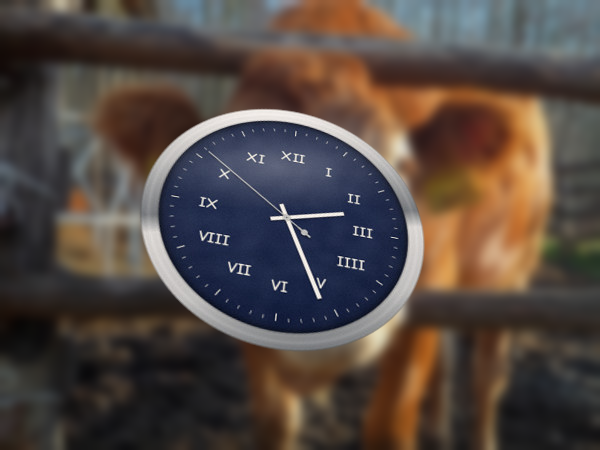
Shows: 2:25:51
